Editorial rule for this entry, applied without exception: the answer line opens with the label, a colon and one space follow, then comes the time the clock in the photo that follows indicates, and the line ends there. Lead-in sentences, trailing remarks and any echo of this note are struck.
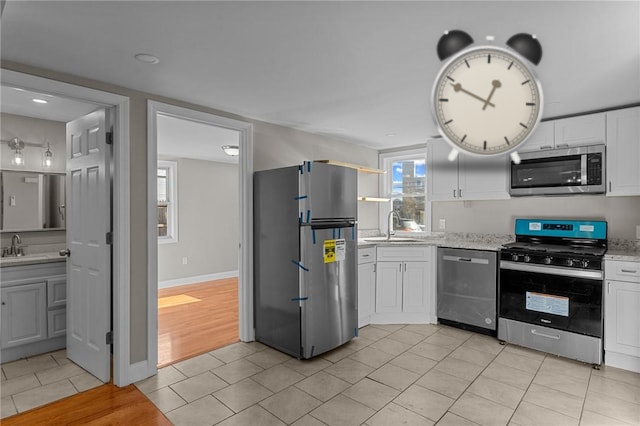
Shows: 12:49
